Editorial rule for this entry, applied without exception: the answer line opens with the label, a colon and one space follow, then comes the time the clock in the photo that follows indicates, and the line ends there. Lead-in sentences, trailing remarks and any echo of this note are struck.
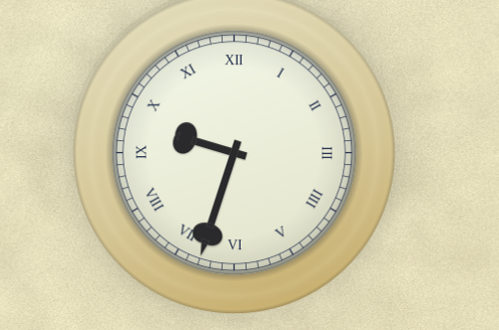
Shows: 9:33
